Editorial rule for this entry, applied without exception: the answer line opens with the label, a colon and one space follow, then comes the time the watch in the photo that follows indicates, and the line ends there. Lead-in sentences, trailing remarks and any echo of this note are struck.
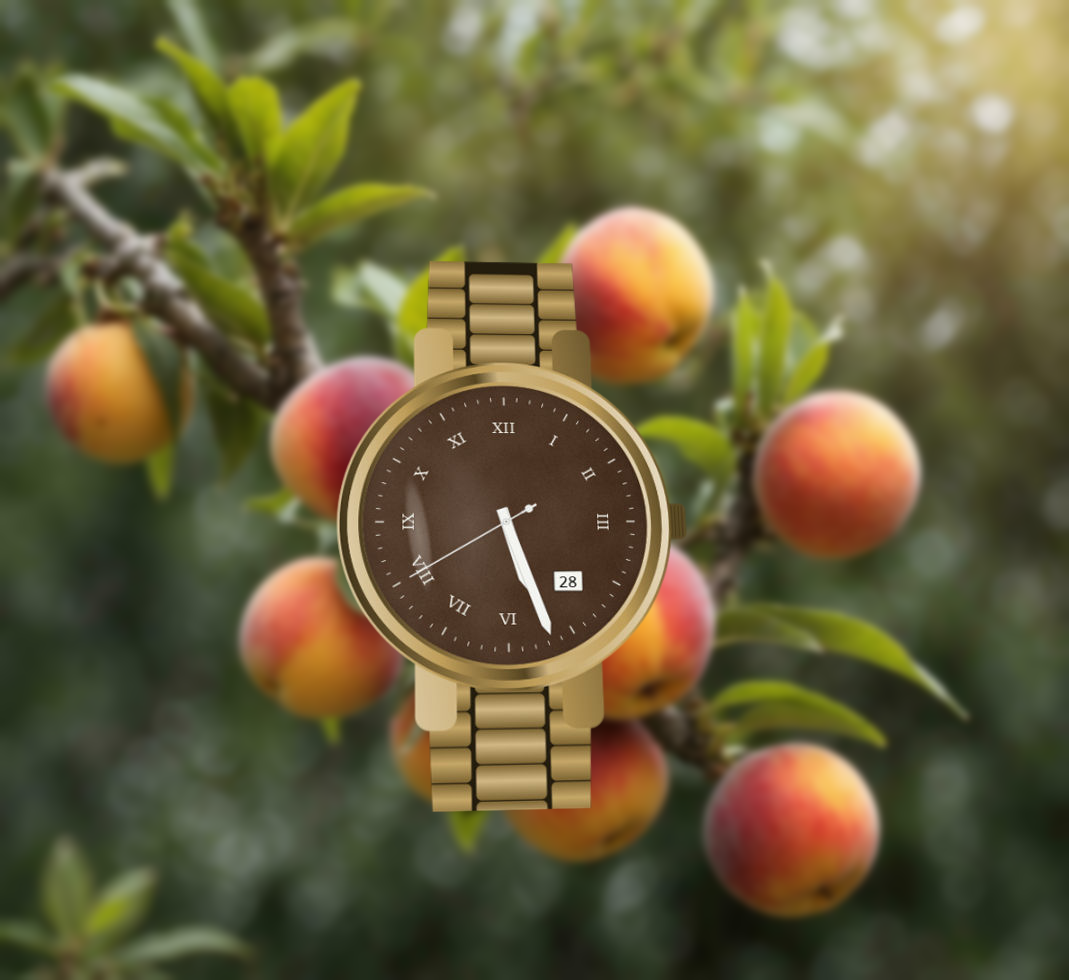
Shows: 5:26:40
